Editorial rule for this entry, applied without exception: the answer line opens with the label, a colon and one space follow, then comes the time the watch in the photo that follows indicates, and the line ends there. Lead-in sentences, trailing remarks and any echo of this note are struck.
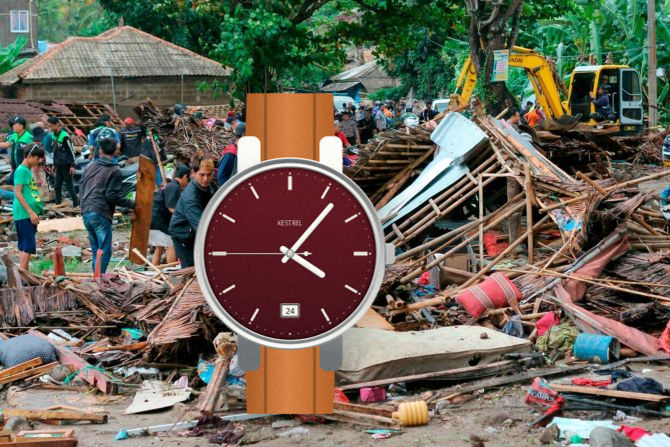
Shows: 4:06:45
